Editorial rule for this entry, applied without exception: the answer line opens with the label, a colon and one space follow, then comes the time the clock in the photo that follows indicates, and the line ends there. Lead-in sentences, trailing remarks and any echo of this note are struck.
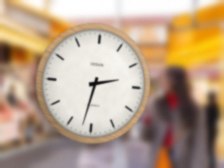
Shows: 2:32
